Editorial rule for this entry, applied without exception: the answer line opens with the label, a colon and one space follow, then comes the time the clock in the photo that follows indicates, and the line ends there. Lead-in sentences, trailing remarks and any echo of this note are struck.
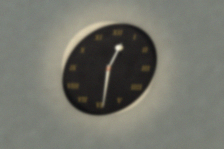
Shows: 12:29
